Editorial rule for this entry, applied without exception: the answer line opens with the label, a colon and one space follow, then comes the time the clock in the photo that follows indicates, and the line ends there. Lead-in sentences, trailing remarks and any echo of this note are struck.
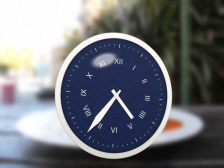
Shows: 4:36
